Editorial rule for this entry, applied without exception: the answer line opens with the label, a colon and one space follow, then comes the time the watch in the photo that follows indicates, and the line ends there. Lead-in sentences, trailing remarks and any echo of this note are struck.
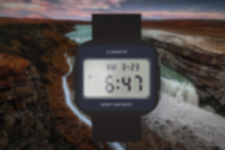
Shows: 6:47
